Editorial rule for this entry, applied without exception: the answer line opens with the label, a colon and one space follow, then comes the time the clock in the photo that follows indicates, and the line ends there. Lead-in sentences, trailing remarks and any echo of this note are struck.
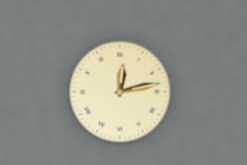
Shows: 12:13
